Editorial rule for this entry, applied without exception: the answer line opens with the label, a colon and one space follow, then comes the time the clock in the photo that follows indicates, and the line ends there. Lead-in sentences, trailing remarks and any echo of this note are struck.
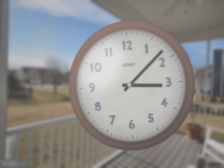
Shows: 3:08
